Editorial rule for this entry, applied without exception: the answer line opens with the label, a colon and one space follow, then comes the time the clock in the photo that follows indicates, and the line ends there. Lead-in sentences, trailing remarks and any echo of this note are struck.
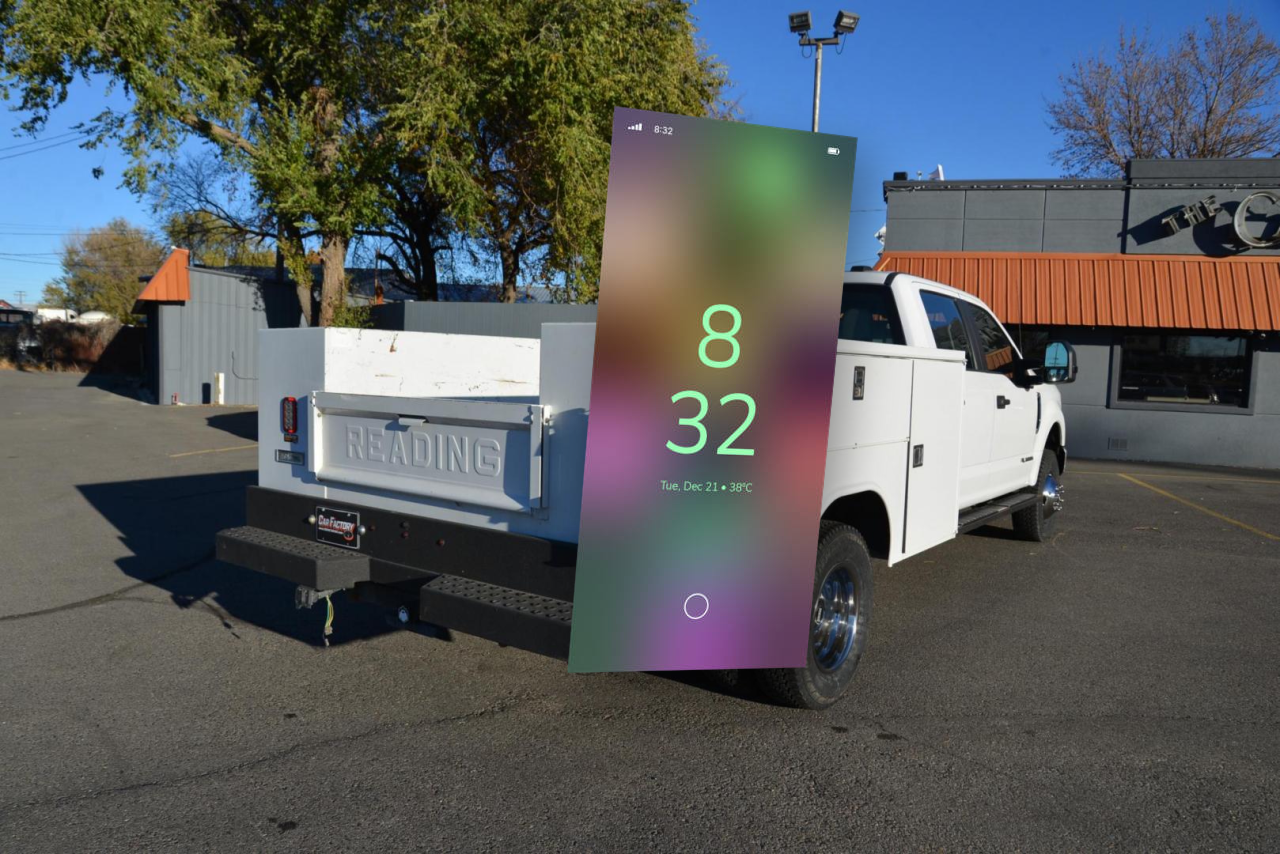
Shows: 8:32
